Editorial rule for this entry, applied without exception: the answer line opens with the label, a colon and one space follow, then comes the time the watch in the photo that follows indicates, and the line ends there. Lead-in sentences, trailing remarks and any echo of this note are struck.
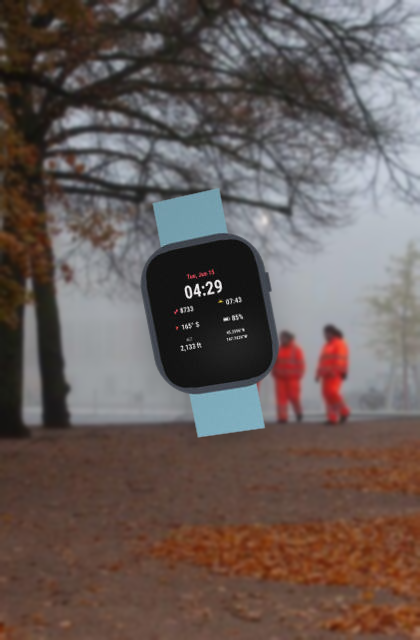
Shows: 4:29
